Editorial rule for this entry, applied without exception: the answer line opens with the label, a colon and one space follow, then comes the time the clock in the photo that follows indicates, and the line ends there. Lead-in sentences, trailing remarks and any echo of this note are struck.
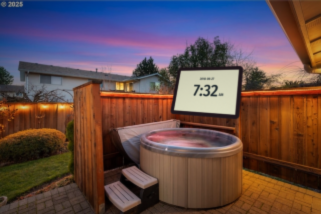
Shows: 7:32
